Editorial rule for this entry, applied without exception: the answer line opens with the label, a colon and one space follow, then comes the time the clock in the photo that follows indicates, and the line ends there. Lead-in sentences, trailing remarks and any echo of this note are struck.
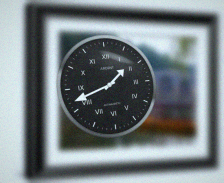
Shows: 1:42
